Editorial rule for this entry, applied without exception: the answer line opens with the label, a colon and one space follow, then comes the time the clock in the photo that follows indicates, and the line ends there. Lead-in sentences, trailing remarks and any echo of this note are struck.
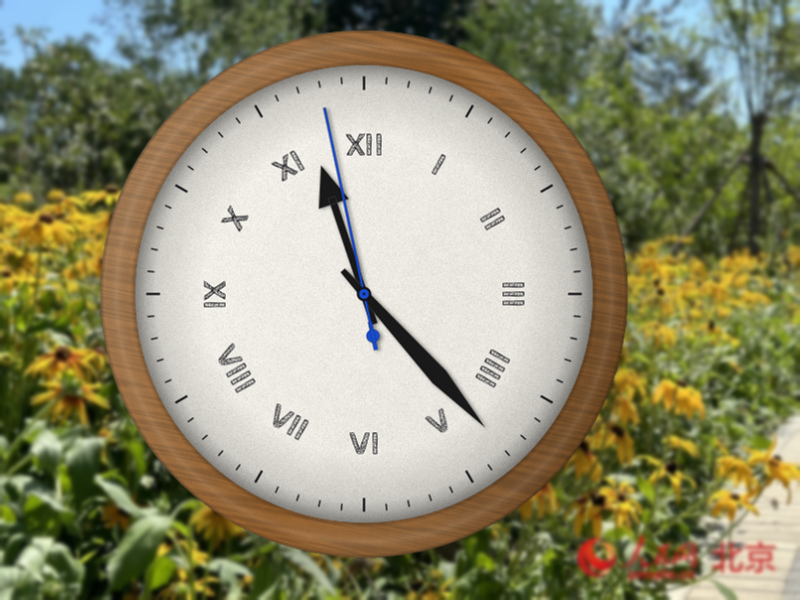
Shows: 11:22:58
